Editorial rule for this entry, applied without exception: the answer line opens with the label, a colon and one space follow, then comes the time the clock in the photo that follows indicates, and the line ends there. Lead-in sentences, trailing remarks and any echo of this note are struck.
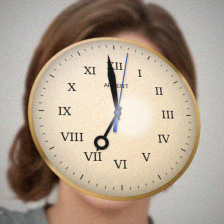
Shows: 6:59:02
